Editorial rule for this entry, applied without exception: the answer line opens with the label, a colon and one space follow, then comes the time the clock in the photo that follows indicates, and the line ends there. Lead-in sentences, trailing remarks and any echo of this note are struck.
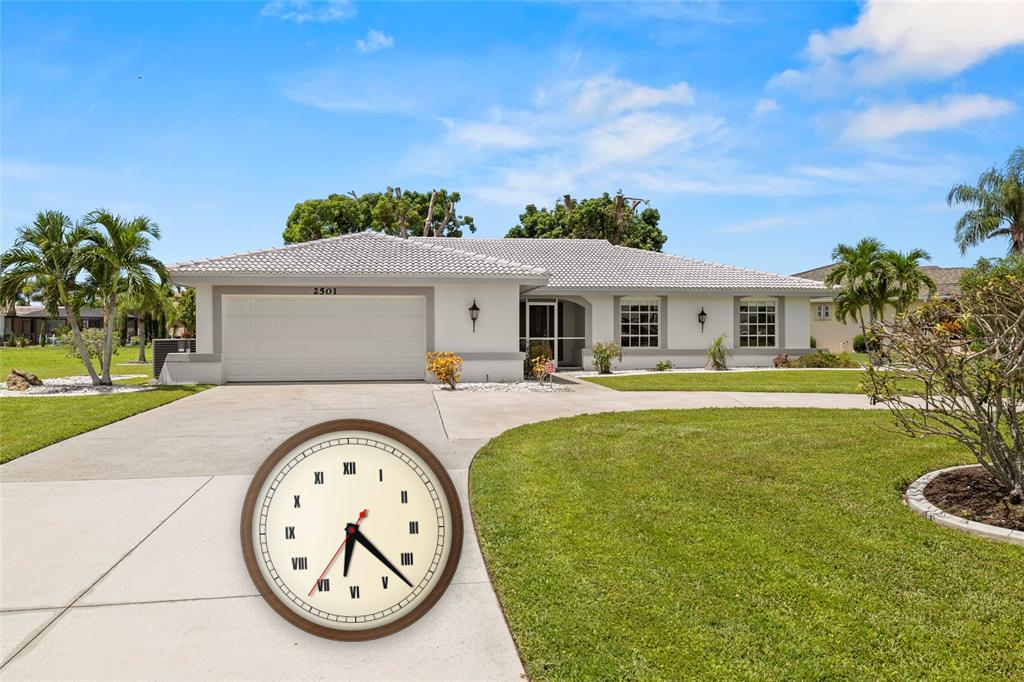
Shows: 6:22:36
